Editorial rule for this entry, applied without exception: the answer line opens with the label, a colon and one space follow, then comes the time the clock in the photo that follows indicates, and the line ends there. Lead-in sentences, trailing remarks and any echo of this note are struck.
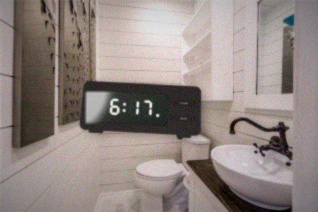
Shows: 6:17
